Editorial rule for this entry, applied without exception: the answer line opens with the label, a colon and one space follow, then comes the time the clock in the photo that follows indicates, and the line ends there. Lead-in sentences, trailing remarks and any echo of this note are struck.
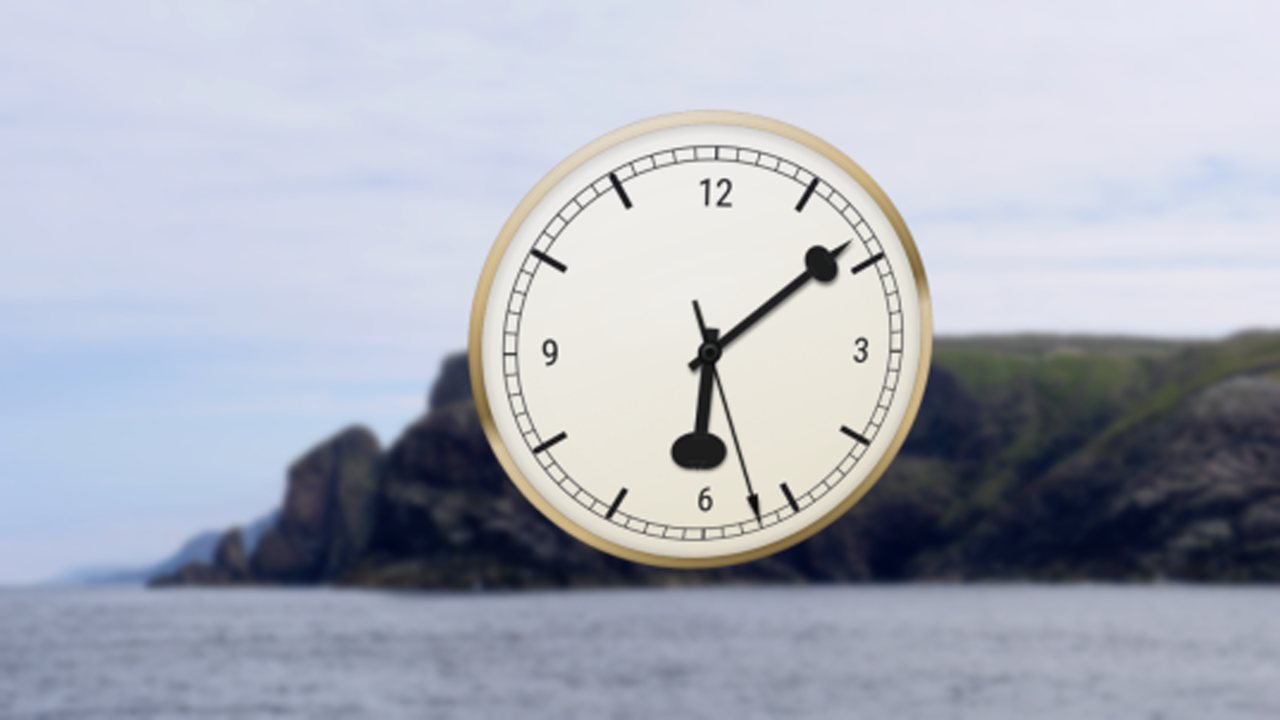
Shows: 6:08:27
